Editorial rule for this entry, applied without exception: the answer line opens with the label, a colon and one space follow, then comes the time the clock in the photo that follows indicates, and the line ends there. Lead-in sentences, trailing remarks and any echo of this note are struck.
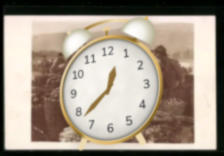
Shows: 12:38
